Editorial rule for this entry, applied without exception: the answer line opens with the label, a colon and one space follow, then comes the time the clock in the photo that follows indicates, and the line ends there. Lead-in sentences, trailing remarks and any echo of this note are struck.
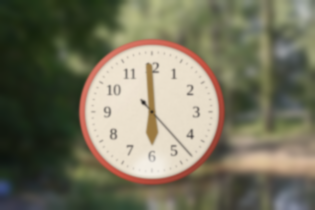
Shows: 5:59:23
